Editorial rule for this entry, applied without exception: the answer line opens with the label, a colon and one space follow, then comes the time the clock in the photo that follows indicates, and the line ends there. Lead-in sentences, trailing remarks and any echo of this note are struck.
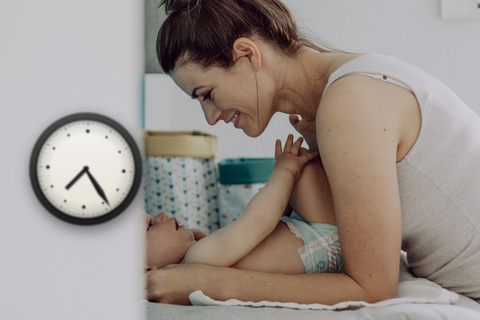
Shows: 7:24
